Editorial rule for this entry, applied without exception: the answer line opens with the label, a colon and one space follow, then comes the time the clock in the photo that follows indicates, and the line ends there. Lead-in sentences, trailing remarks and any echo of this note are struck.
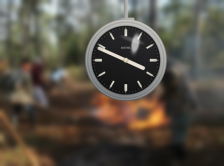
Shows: 3:49
